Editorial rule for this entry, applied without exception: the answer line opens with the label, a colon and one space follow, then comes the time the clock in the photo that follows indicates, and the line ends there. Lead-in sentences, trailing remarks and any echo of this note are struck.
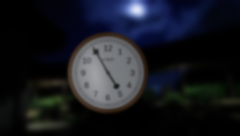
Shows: 4:55
